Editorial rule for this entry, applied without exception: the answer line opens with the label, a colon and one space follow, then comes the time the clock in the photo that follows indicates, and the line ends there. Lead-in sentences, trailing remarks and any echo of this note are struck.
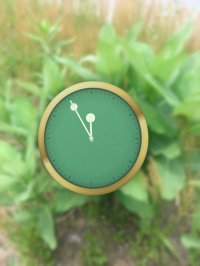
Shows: 11:55
